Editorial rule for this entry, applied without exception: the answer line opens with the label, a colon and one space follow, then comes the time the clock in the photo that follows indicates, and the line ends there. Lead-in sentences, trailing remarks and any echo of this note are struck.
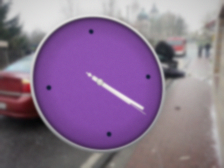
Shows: 4:21:22
